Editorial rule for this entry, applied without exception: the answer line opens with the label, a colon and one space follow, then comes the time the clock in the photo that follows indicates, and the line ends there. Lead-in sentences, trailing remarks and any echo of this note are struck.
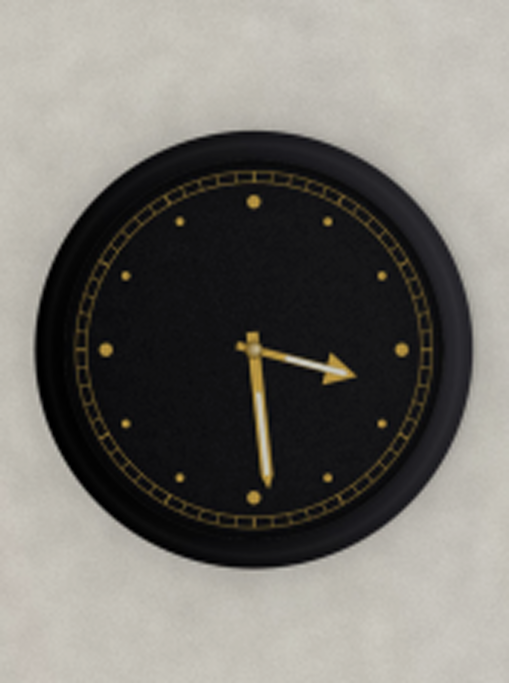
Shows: 3:29
